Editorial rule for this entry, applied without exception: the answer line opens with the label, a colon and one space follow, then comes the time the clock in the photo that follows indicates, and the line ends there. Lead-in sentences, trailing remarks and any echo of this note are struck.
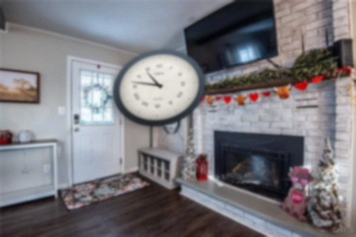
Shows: 10:47
